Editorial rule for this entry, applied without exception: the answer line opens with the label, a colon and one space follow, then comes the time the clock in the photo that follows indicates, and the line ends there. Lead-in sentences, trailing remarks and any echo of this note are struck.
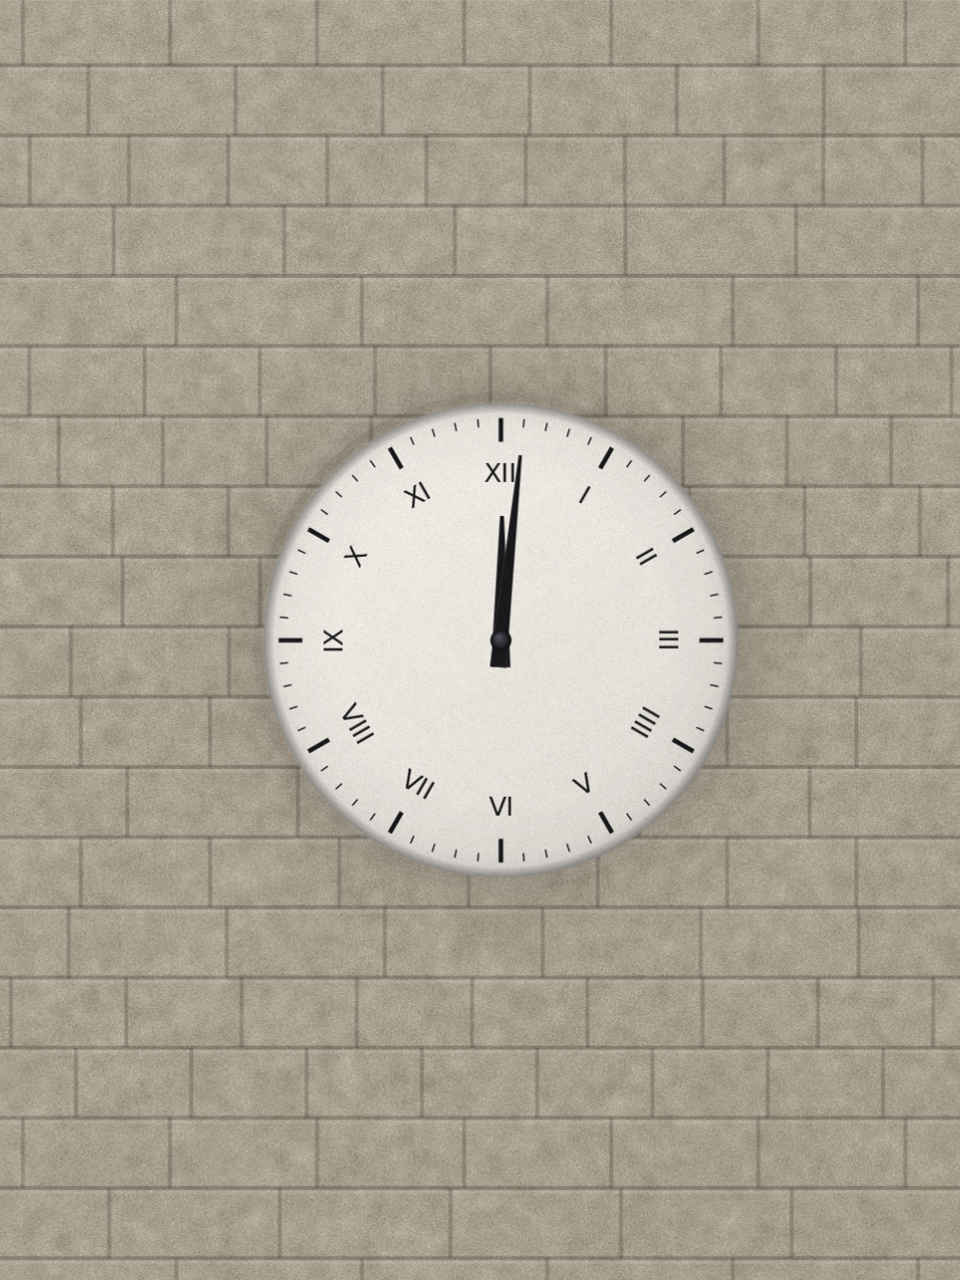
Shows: 12:01
